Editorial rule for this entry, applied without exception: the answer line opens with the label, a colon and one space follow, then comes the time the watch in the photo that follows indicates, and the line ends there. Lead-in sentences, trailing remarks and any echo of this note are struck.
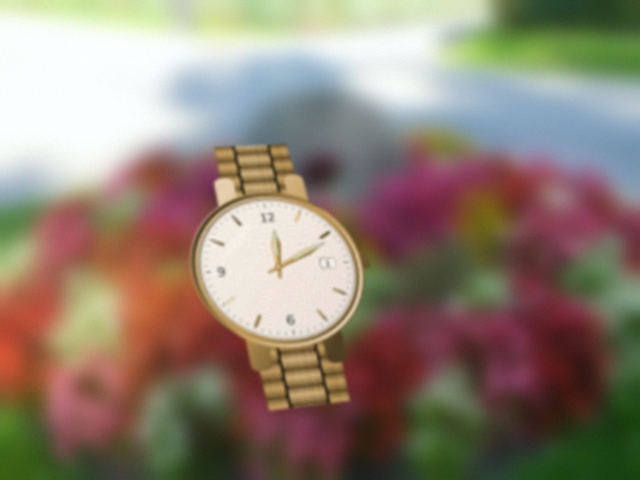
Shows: 12:11
